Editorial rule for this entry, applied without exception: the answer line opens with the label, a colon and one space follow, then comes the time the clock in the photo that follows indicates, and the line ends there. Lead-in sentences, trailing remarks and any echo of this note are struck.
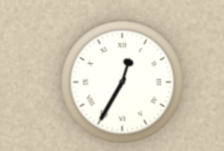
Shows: 12:35
